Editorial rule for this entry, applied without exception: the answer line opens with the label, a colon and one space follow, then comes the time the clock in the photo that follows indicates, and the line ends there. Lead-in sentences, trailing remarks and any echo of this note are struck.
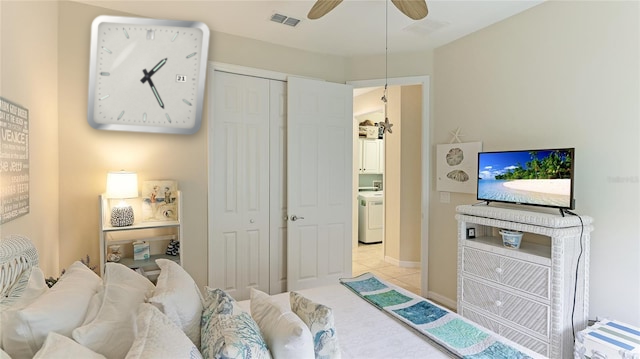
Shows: 1:25
